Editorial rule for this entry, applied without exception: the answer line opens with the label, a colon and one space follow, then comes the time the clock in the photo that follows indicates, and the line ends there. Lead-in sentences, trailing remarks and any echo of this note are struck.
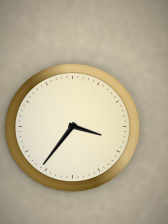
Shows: 3:36
